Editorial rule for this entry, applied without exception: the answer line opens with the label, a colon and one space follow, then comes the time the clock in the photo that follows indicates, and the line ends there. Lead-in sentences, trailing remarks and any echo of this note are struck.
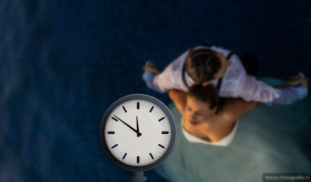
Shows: 11:51
